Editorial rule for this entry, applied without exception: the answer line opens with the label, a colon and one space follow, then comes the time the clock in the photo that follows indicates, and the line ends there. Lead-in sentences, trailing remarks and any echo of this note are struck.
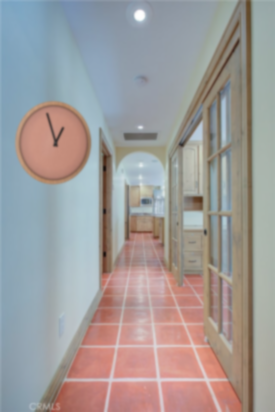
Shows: 12:57
